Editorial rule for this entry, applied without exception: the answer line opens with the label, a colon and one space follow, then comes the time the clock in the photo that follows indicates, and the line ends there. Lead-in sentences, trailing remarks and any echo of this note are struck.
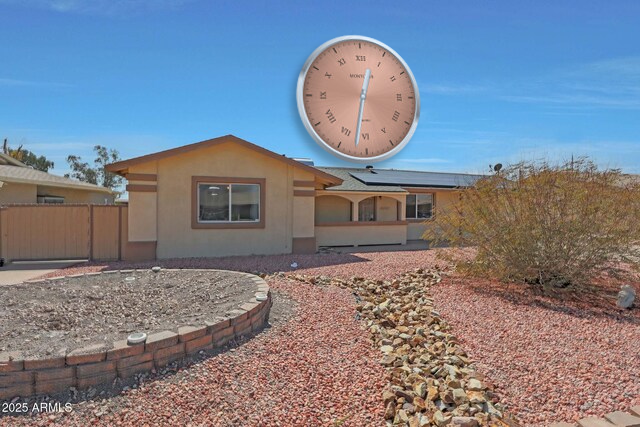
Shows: 12:32
